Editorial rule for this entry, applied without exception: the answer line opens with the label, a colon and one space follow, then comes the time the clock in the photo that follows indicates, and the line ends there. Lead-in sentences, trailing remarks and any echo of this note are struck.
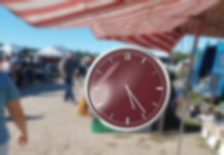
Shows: 5:24
